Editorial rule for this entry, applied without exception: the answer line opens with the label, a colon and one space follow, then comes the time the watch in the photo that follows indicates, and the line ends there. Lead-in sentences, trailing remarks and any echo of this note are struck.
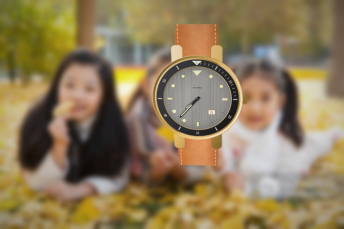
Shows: 7:37
